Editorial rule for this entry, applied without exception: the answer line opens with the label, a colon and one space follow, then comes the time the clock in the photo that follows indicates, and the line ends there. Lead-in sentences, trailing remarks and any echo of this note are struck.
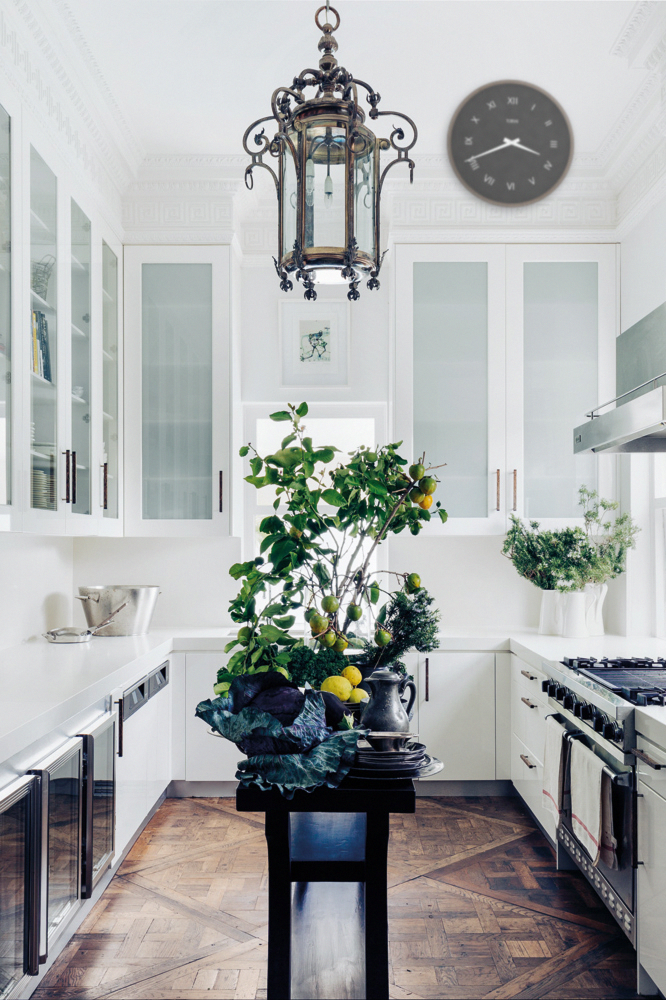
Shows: 3:41
